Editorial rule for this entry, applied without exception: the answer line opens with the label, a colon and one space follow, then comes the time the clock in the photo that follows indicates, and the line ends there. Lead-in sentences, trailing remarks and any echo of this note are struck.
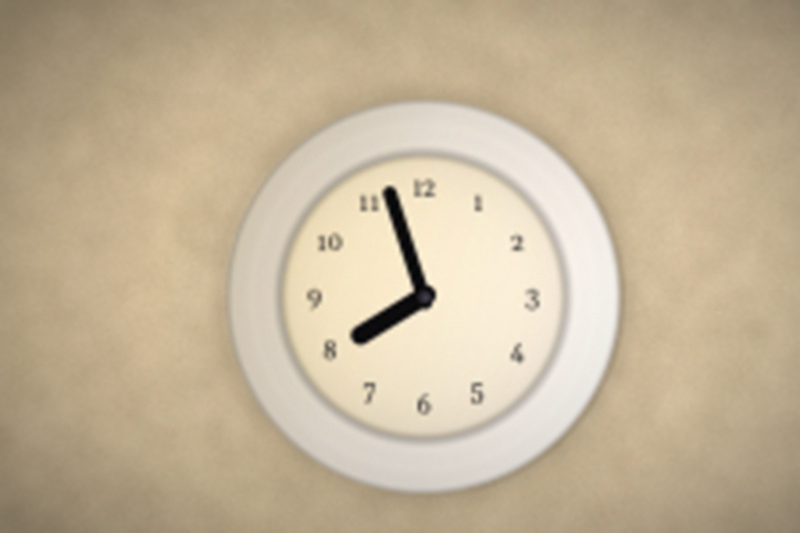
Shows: 7:57
